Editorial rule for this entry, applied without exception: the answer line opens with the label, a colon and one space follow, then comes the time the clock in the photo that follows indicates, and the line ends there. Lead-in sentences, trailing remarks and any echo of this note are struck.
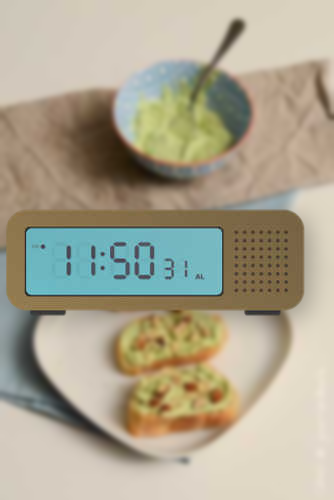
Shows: 11:50:31
